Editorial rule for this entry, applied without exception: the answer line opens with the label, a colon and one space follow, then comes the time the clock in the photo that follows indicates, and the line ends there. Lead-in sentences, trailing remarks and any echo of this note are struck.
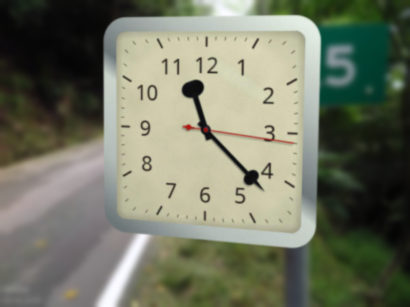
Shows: 11:22:16
